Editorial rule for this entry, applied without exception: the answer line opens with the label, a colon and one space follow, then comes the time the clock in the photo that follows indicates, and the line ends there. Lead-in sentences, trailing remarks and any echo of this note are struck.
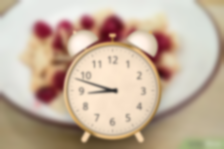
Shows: 8:48
